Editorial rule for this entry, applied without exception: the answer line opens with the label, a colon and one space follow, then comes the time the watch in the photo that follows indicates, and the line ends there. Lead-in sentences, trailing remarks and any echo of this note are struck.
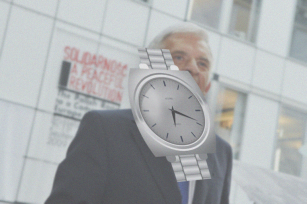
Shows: 6:19
